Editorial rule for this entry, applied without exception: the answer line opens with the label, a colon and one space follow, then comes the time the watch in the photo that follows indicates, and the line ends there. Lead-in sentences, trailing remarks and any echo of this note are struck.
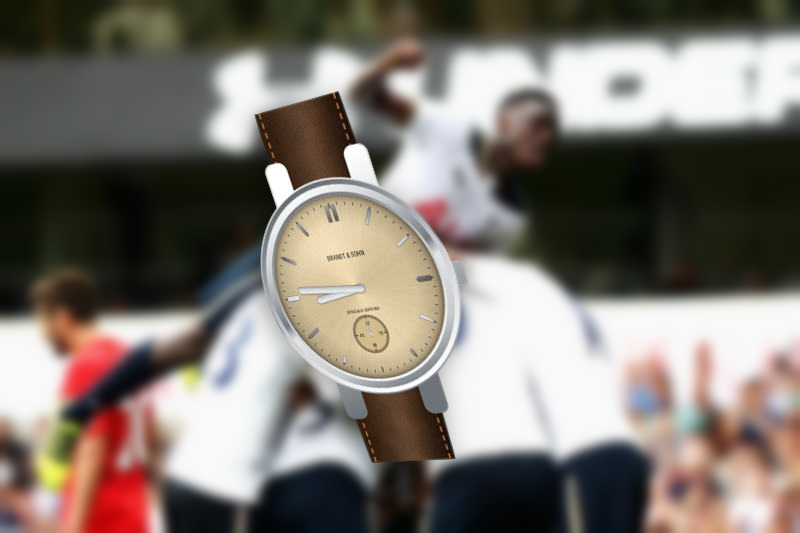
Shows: 8:46
